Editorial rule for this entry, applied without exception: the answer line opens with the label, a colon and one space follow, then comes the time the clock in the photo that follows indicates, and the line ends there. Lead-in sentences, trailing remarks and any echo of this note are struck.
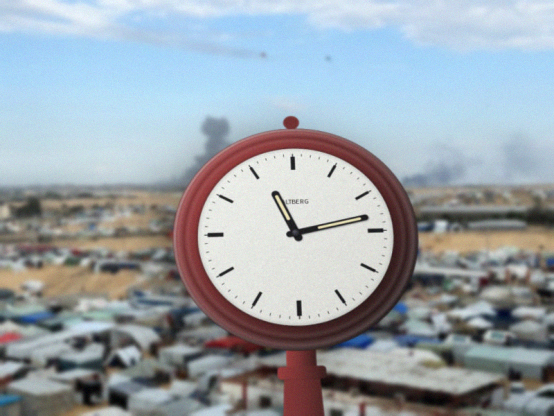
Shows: 11:13
